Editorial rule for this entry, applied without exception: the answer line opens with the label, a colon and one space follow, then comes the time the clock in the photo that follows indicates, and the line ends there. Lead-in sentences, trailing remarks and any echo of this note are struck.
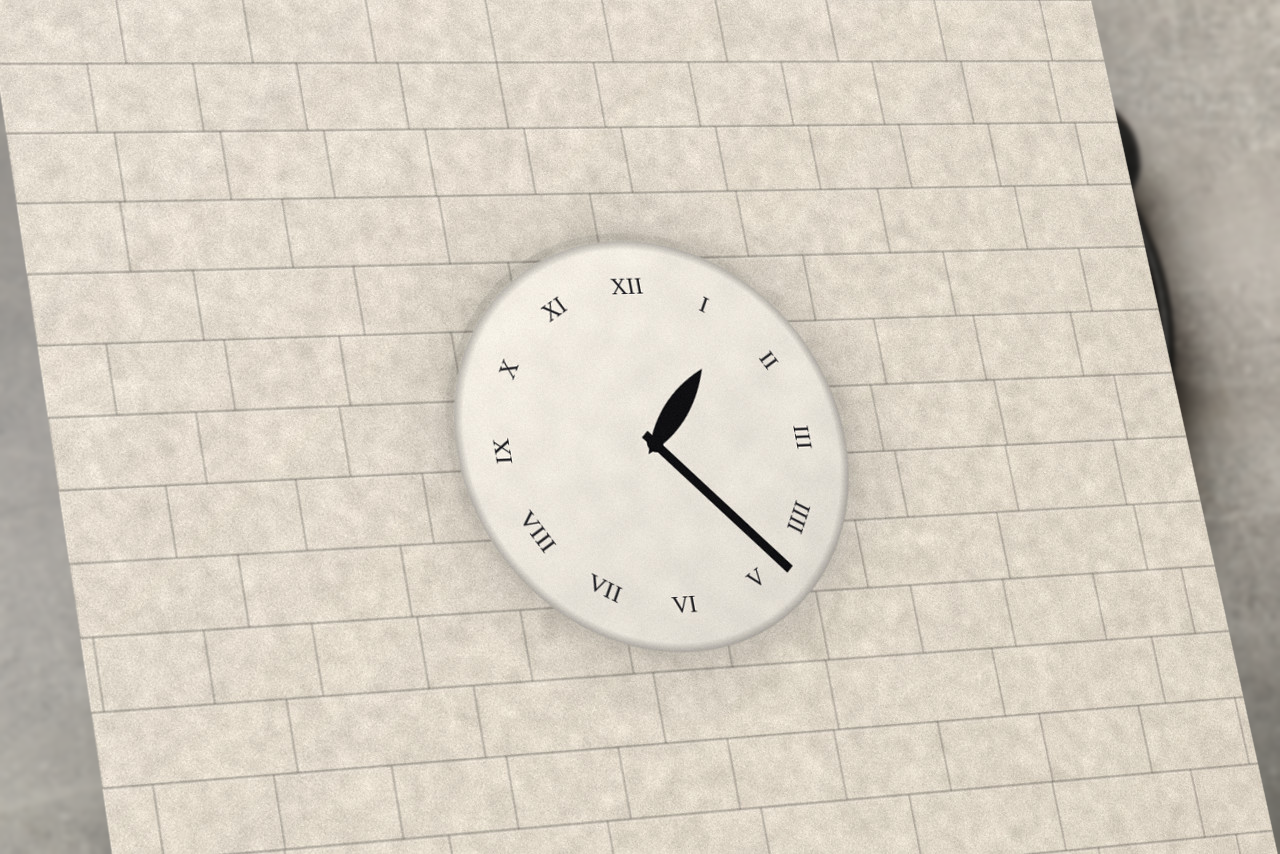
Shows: 1:23
